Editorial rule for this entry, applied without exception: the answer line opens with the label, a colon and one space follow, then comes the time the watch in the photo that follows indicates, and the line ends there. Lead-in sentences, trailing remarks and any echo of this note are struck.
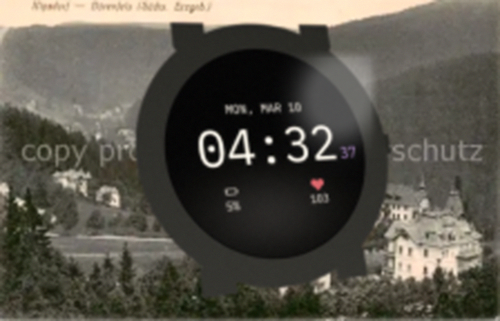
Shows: 4:32
